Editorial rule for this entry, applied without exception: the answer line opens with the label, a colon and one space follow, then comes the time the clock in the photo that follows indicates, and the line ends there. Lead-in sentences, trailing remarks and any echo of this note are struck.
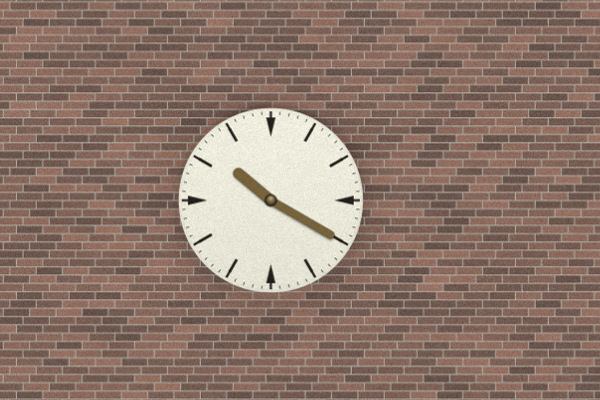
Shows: 10:20
